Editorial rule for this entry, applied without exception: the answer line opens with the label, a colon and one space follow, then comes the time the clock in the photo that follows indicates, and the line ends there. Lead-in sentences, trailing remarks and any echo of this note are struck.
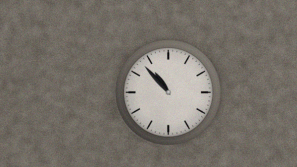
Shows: 10:53
